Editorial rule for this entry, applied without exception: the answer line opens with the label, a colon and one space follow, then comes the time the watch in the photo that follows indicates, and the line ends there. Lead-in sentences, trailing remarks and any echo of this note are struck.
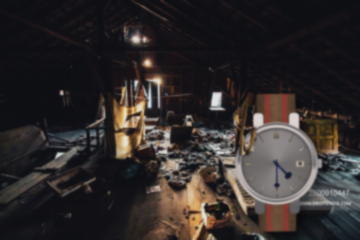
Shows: 4:30
